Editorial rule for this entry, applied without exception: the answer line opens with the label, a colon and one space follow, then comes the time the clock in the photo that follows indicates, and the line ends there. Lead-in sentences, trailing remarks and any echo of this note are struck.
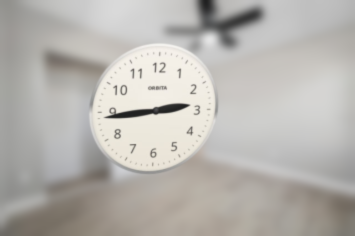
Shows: 2:44
